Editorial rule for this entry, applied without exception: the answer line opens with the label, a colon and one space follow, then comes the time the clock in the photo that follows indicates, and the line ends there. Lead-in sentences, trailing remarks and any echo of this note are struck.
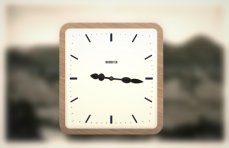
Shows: 9:16
